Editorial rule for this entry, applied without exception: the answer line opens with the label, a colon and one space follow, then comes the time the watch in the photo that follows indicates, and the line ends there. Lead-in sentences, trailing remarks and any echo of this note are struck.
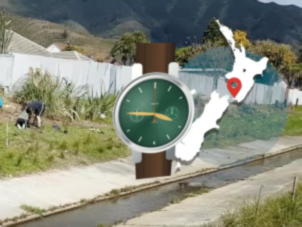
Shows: 3:46
